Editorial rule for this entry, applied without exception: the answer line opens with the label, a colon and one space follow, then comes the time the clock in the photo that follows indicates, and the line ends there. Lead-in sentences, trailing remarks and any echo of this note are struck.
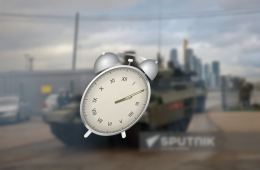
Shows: 2:10
